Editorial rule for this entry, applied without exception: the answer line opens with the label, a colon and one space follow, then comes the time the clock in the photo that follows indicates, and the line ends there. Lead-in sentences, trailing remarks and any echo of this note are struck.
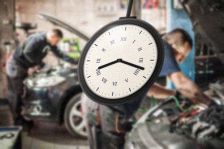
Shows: 8:18
